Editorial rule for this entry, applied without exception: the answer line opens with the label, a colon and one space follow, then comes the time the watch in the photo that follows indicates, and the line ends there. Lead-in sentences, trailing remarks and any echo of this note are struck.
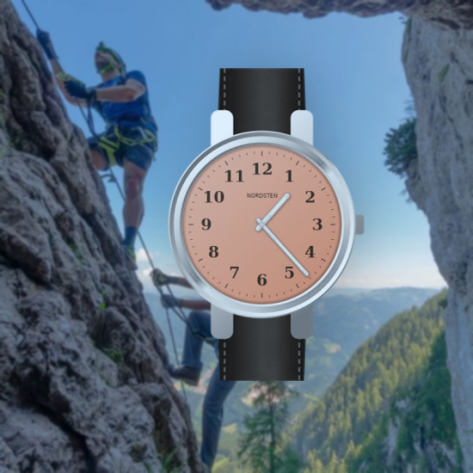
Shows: 1:23
